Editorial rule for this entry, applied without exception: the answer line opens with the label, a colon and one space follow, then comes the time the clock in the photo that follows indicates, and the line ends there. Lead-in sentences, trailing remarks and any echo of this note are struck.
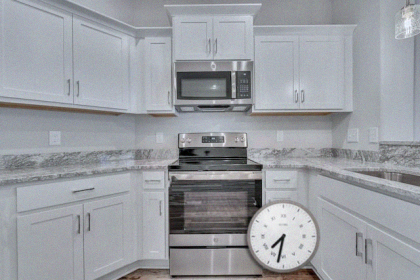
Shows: 7:32
